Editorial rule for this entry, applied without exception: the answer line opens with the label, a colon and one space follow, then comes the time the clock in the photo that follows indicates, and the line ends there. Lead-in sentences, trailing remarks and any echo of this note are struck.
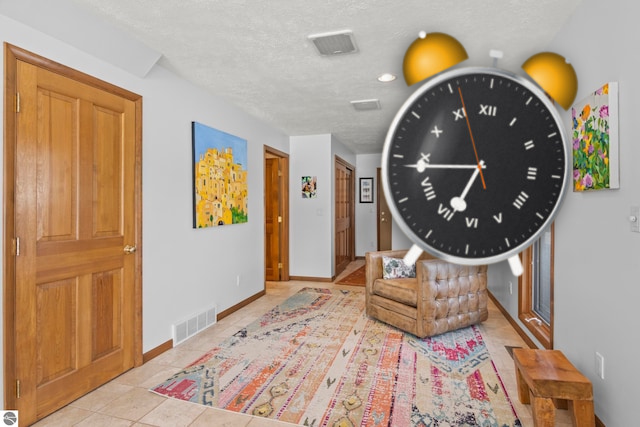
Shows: 6:43:56
